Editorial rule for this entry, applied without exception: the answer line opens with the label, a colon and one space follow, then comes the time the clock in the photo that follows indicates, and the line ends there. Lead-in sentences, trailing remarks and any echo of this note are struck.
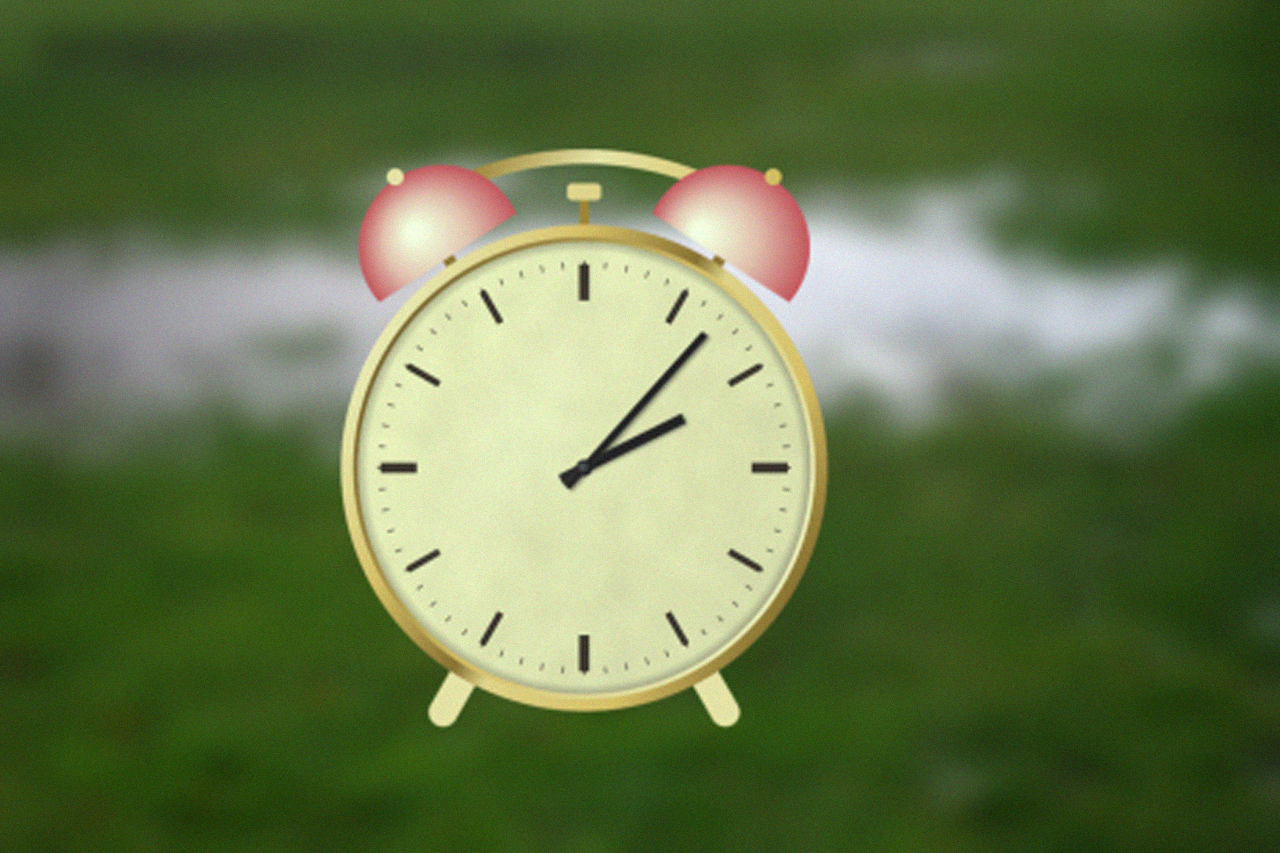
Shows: 2:07
